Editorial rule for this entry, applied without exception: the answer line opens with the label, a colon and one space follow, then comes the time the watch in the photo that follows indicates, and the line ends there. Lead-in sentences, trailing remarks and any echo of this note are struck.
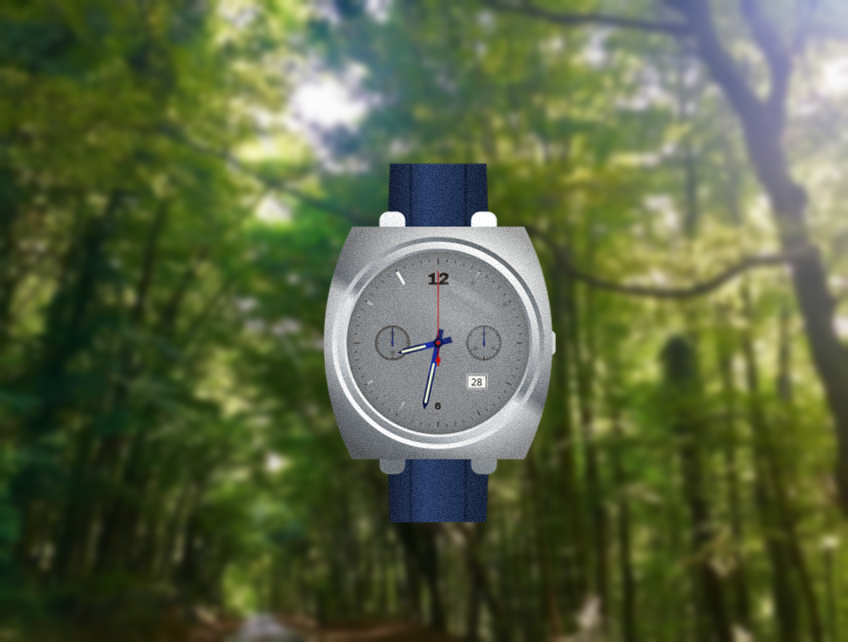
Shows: 8:32
